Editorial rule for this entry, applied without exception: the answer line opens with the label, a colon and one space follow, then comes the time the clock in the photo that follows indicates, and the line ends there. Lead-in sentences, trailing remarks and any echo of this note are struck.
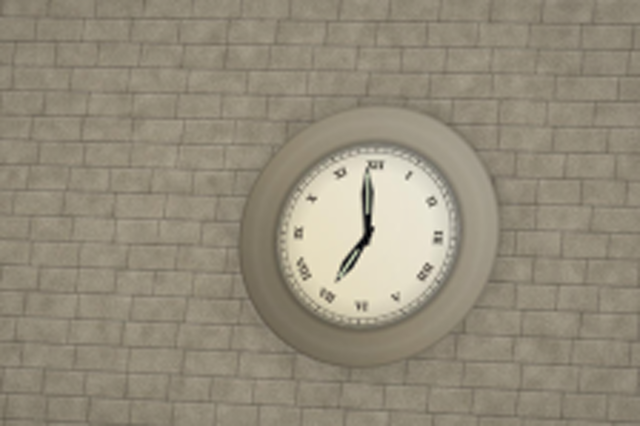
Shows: 6:59
